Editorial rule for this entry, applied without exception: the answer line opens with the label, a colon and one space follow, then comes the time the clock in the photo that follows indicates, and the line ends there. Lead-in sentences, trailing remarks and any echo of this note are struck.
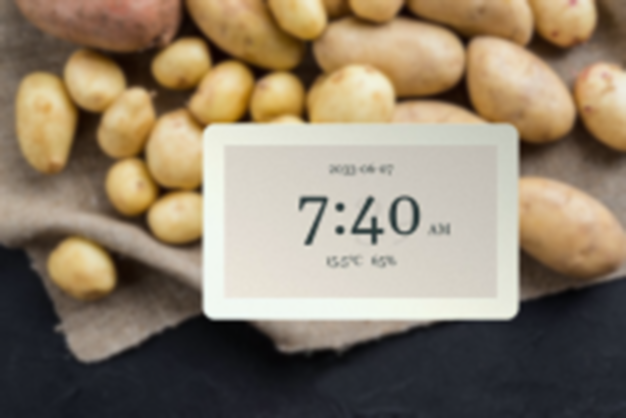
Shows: 7:40
